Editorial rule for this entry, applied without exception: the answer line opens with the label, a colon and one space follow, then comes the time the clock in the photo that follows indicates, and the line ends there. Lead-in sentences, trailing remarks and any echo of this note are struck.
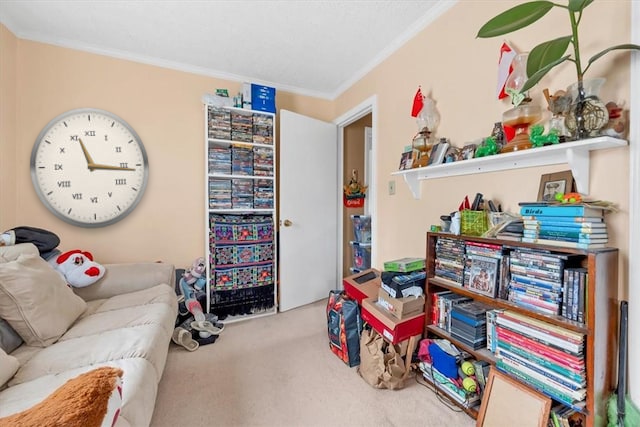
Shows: 11:16
